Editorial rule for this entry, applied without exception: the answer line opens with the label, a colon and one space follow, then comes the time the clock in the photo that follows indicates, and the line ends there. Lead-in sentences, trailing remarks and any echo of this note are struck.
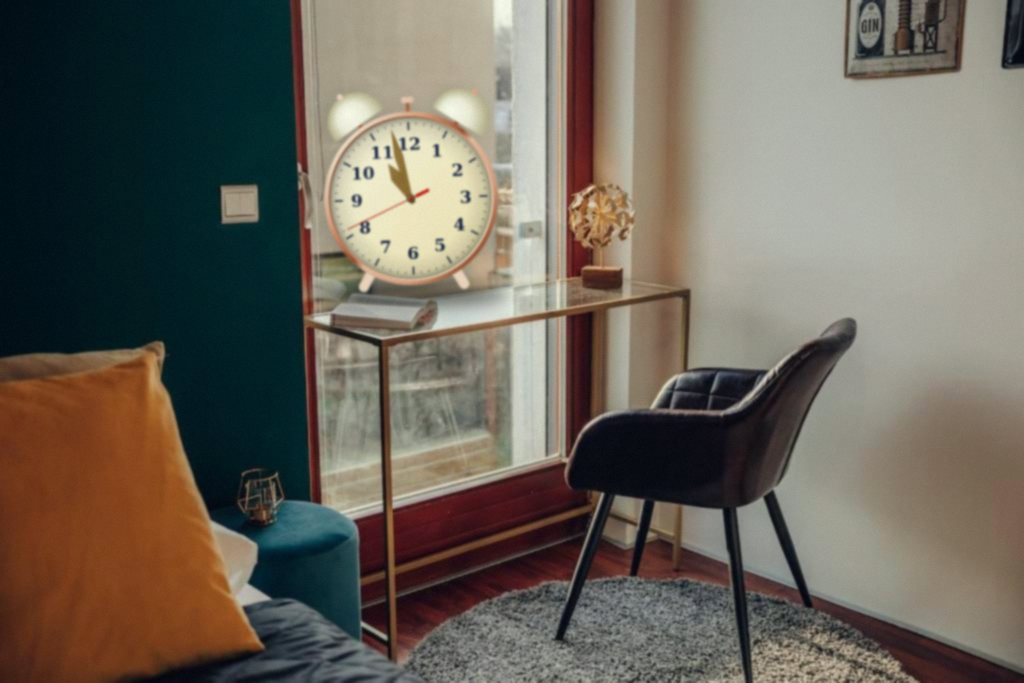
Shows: 10:57:41
